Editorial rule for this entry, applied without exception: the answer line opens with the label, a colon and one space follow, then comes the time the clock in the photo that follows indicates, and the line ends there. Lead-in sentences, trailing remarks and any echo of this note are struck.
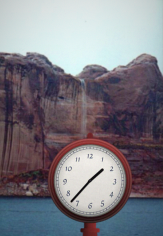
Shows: 1:37
